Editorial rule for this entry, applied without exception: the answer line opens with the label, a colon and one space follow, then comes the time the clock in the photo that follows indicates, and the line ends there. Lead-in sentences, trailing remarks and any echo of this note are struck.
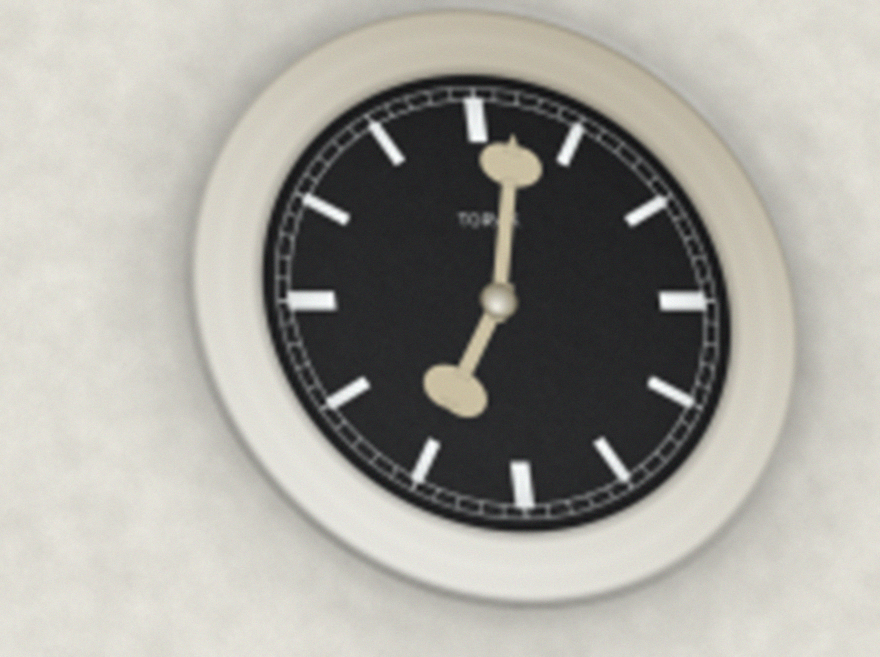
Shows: 7:02
